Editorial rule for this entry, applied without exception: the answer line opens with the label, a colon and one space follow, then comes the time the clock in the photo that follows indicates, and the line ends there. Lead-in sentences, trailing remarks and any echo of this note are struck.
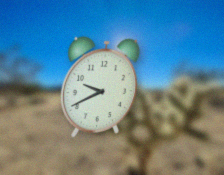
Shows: 9:41
